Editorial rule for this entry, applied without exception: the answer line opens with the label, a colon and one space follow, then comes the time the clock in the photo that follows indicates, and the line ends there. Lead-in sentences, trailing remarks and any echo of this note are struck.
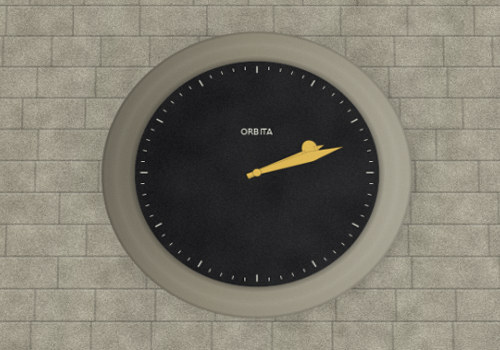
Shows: 2:12
